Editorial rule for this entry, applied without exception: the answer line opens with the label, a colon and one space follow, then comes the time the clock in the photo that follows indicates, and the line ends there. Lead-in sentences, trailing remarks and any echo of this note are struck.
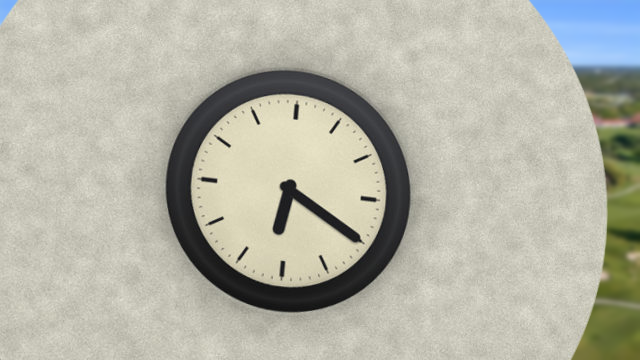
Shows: 6:20
